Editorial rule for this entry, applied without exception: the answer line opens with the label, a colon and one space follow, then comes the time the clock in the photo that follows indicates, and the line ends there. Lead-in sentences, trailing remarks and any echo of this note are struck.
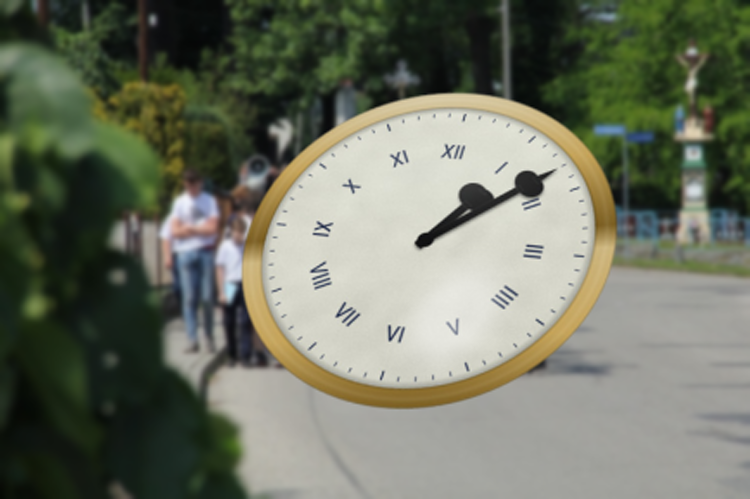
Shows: 1:08
